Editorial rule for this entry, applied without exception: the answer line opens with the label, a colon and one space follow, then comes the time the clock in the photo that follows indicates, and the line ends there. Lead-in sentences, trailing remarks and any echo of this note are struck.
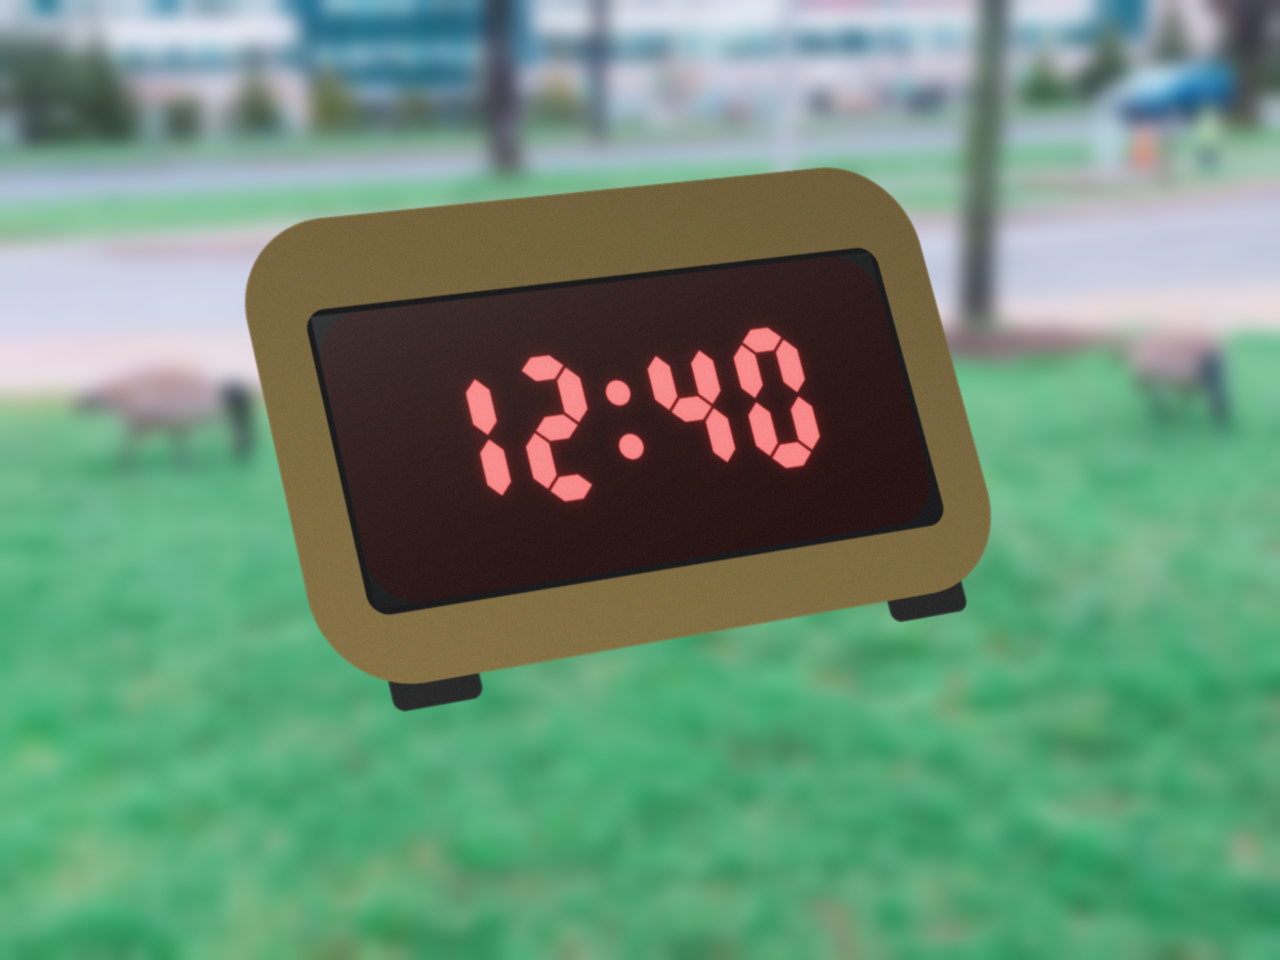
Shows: 12:40
